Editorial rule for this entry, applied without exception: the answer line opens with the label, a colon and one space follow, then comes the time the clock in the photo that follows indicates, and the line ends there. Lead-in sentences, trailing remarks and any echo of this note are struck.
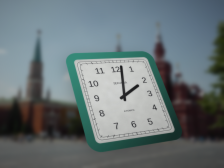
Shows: 2:02
